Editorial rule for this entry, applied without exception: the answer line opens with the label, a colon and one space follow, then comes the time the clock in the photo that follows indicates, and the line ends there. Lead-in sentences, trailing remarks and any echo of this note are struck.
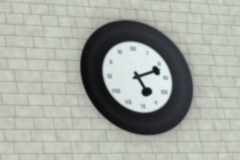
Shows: 5:12
